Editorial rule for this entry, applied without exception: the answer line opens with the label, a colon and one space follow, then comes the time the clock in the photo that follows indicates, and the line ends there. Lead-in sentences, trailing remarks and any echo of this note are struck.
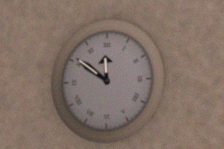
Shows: 11:51
